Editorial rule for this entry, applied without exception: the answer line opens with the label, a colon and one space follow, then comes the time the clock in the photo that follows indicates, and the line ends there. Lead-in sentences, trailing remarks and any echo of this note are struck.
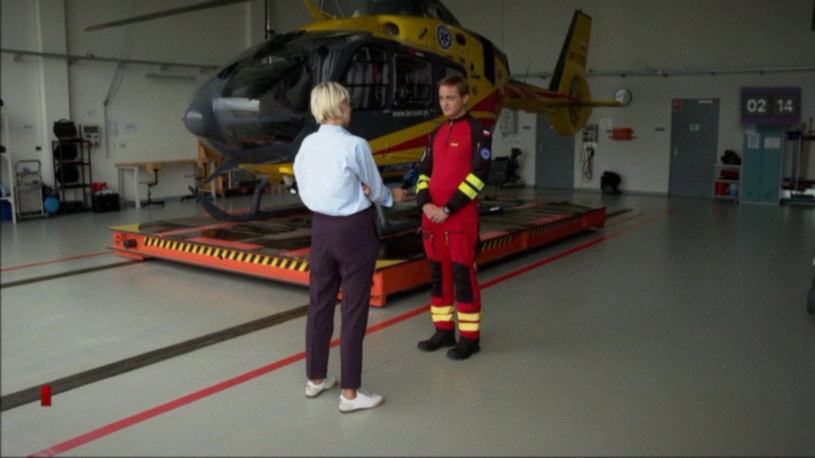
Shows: 2:14
